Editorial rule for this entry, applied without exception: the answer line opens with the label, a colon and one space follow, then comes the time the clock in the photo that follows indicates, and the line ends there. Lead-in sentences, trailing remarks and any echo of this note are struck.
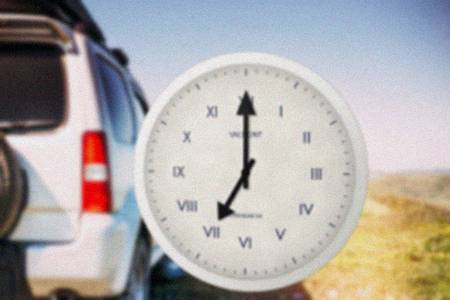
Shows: 7:00
